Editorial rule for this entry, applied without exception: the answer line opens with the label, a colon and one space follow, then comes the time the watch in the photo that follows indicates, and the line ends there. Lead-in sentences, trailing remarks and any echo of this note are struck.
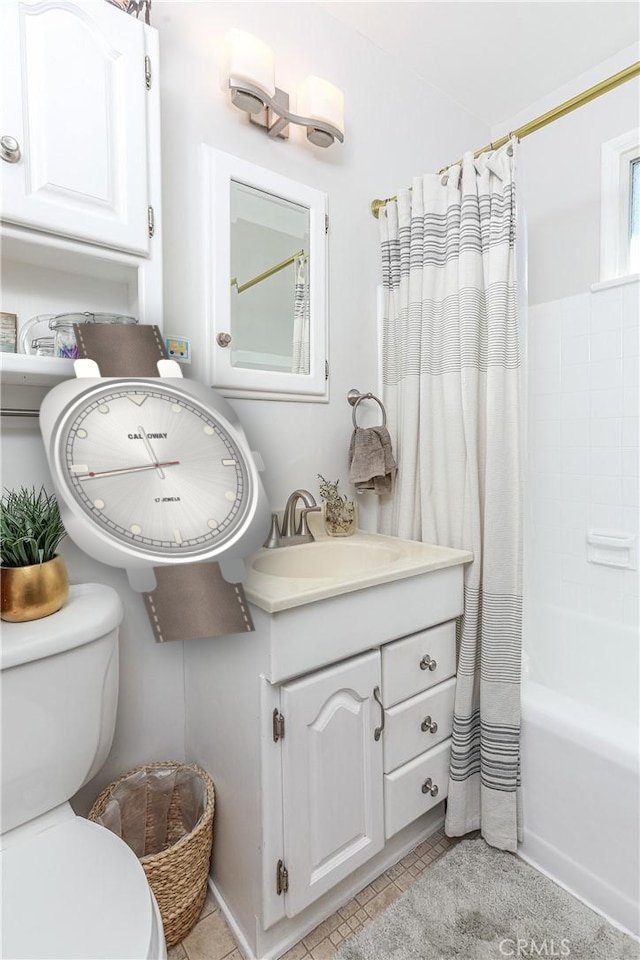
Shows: 11:43:44
